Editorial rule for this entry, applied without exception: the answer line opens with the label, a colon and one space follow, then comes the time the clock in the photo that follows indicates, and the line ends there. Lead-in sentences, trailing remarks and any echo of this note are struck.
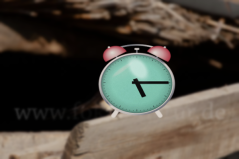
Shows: 5:15
